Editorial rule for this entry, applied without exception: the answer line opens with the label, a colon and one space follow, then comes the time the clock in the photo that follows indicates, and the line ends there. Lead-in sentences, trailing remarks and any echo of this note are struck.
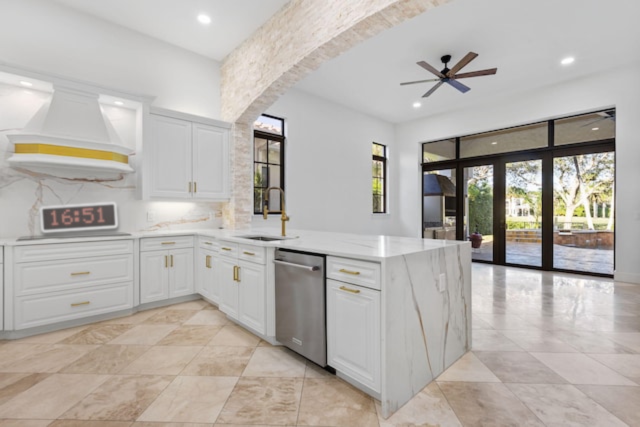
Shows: 16:51
